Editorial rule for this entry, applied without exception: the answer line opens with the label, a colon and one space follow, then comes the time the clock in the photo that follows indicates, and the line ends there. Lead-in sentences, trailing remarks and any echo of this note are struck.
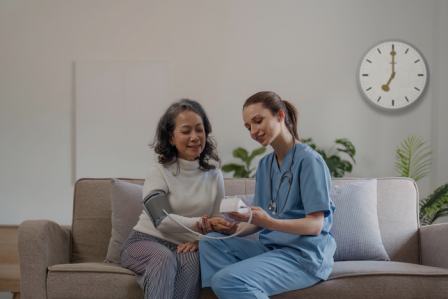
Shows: 7:00
